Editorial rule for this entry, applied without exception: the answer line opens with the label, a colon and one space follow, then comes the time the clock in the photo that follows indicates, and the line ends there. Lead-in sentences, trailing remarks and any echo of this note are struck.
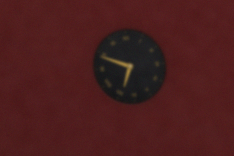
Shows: 6:49
